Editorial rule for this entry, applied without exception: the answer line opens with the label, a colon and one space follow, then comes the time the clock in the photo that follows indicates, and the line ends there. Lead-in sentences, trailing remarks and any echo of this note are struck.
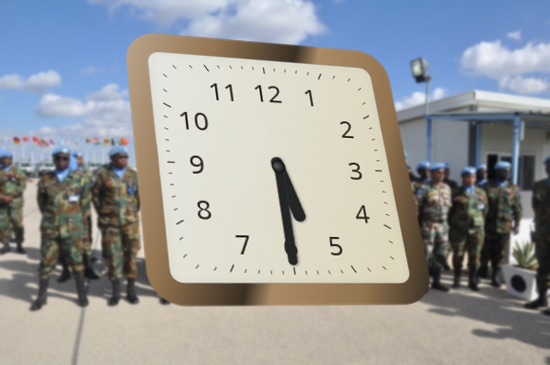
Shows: 5:30
